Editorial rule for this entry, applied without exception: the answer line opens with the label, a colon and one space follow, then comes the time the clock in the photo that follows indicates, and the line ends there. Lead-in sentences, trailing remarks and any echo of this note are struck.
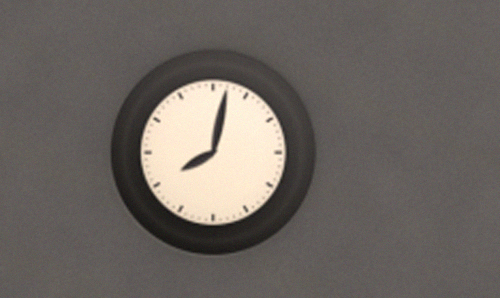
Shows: 8:02
